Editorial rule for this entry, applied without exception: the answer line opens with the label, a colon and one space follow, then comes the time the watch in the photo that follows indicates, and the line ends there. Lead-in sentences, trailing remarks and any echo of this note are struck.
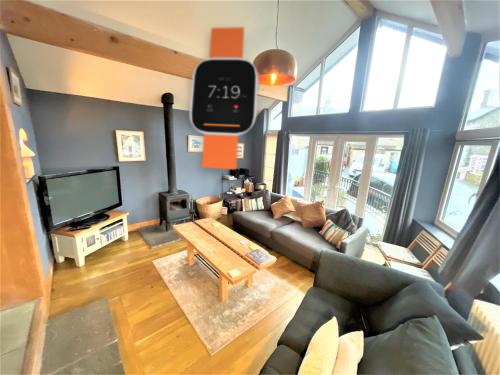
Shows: 7:19
